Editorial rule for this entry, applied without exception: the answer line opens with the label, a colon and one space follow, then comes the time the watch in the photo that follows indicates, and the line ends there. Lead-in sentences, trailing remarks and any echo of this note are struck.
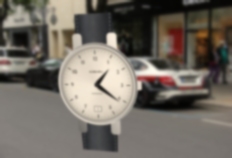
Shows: 1:21
